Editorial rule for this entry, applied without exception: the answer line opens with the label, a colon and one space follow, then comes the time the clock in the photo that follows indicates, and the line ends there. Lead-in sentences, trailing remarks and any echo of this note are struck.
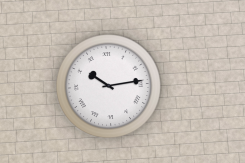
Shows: 10:14
